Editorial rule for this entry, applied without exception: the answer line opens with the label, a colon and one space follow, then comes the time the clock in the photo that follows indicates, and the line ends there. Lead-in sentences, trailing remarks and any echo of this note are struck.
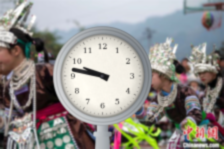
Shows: 9:47
